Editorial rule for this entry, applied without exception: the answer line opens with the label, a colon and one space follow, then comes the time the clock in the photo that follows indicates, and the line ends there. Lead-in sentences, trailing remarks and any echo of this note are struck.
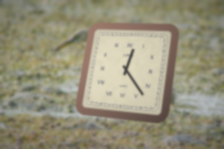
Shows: 12:23
